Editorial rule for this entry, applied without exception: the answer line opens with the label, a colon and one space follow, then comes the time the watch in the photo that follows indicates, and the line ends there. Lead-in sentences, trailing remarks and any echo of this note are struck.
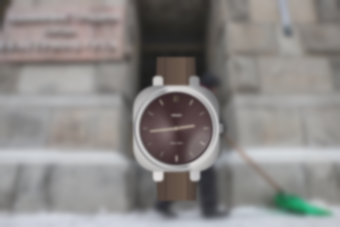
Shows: 2:44
